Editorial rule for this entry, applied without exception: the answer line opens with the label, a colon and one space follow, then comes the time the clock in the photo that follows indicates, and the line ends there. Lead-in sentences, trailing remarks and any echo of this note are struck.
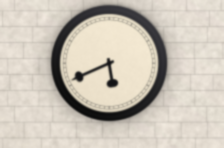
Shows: 5:41
